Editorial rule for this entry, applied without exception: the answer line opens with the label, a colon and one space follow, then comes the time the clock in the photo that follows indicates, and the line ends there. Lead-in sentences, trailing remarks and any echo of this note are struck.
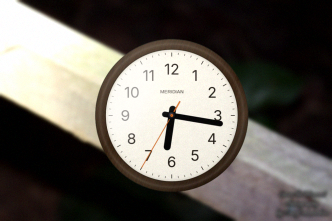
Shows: 6:16:35
